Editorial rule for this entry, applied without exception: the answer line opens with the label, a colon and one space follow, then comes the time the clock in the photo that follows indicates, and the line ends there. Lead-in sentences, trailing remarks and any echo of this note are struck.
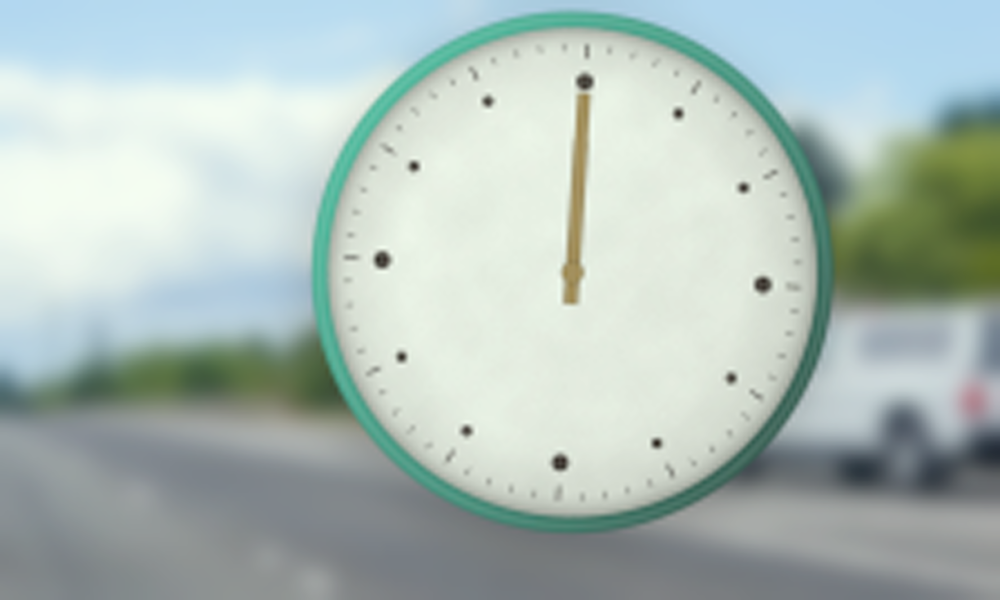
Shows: 12:00
